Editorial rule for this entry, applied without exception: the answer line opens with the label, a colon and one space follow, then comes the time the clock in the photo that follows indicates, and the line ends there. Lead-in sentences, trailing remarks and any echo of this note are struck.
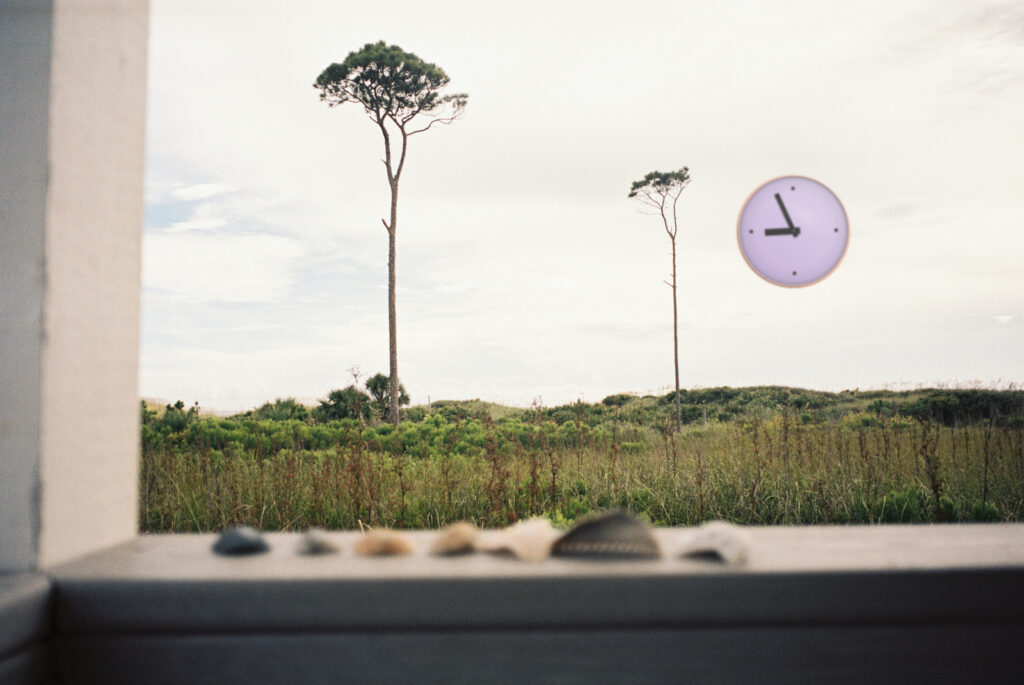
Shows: 8:56
